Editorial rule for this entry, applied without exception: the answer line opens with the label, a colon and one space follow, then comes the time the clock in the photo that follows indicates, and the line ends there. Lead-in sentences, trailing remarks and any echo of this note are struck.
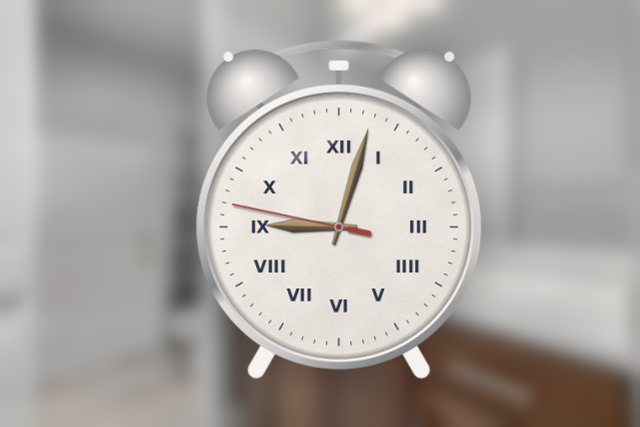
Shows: 9:02:47
